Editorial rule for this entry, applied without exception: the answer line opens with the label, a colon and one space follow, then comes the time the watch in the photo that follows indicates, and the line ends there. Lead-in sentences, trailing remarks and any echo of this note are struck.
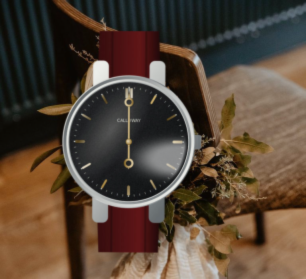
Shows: 6:00
